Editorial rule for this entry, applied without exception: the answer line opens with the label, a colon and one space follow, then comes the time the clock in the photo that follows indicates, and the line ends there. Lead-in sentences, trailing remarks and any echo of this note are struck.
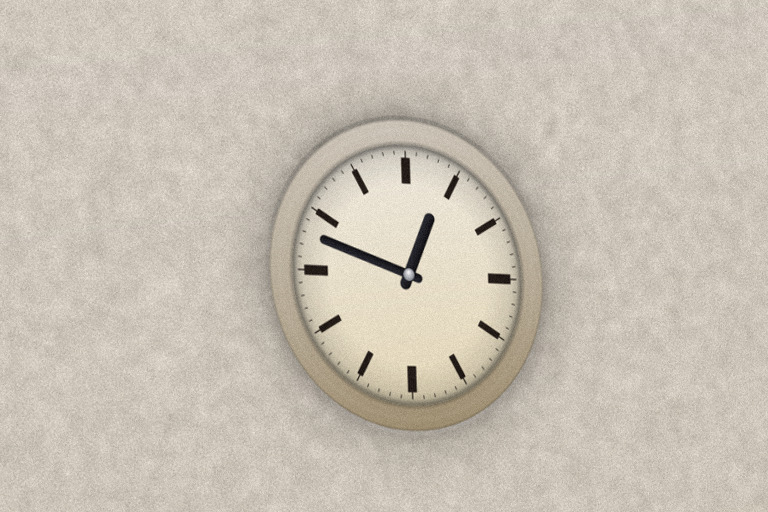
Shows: 12:48
